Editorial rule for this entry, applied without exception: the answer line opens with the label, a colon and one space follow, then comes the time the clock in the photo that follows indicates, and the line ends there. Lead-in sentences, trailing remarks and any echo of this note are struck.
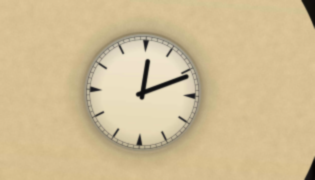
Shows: 12:11
